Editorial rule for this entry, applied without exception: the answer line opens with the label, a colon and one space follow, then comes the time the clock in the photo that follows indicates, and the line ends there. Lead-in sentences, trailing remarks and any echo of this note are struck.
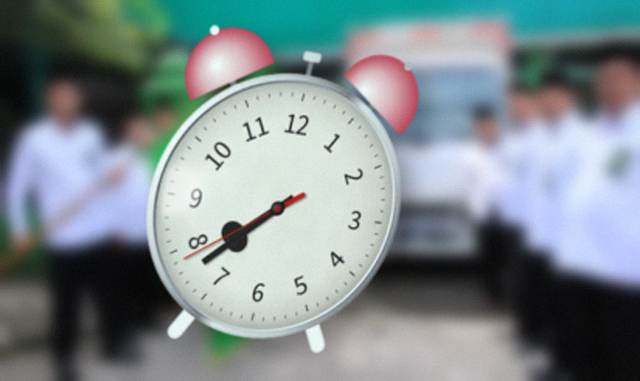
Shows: 7:37:39
